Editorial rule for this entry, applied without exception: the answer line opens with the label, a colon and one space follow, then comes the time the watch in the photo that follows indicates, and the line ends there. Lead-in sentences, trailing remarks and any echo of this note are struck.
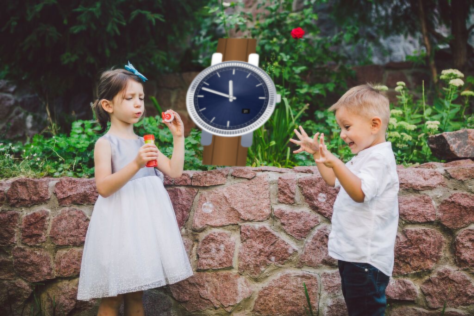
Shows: 11:48
